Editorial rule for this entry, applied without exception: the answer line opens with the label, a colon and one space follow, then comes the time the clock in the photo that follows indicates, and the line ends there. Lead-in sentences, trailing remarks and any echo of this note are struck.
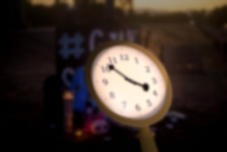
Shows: 3:52
